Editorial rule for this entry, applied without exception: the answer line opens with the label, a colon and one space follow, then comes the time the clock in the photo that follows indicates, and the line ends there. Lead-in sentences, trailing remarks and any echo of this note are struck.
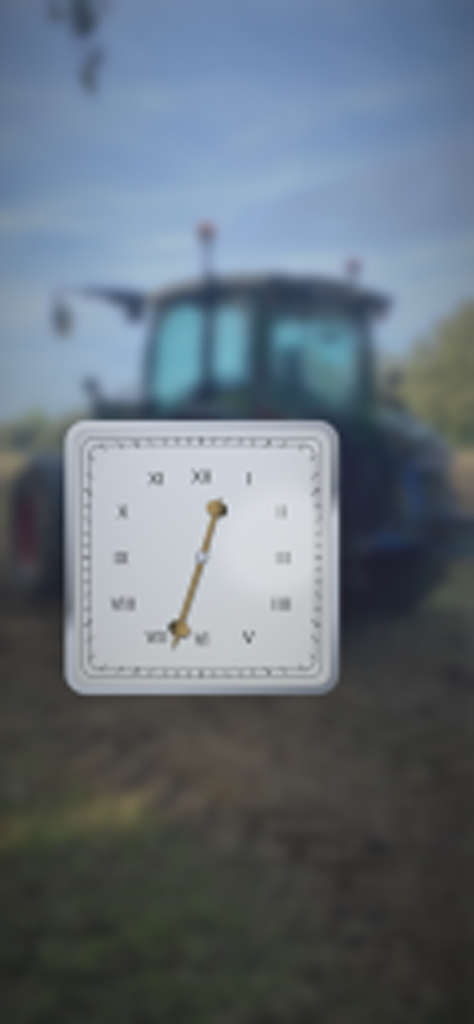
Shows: 12:33
